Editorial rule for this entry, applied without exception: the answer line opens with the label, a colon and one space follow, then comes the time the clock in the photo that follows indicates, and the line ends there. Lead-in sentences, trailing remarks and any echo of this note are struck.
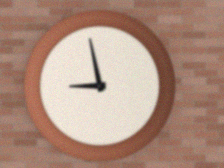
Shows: 8:58
